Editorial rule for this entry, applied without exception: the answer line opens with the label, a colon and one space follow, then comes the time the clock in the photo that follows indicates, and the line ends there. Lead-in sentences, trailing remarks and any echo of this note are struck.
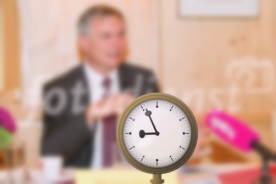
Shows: 8:56
